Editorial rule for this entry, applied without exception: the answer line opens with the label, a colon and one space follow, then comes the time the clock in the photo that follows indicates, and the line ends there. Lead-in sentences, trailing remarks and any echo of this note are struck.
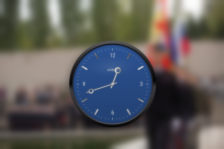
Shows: 12:42
